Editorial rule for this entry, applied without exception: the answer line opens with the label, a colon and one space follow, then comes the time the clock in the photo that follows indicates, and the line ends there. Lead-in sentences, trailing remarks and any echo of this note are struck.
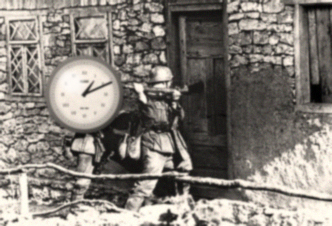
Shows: 1:11
